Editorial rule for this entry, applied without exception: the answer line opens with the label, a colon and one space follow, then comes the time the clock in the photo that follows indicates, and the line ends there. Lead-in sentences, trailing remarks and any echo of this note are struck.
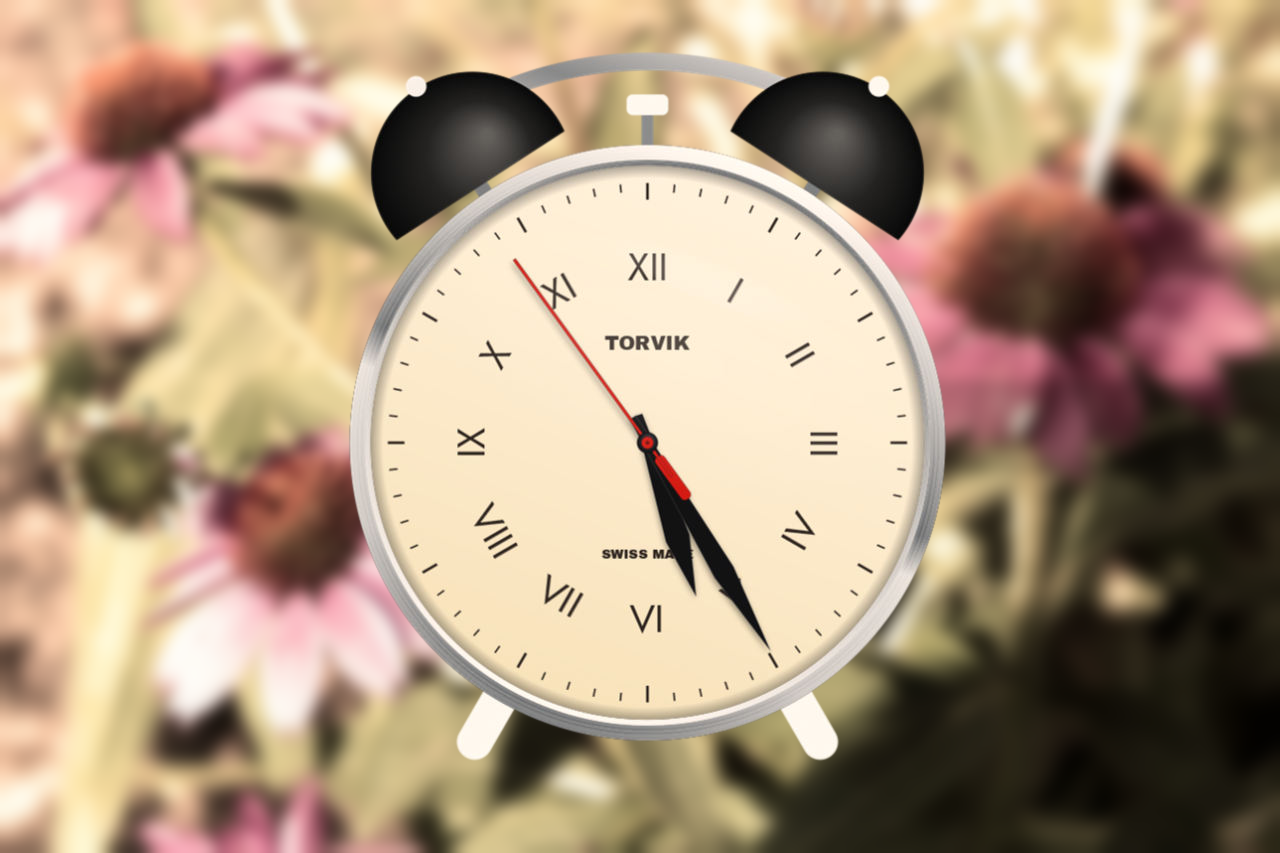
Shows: 5:24:54
